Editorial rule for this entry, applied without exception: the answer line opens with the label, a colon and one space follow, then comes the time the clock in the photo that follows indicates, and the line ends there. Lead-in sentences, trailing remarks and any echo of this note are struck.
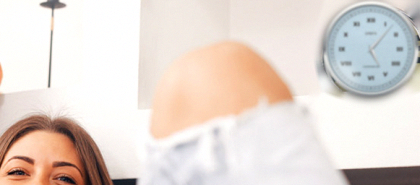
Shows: 5:07
